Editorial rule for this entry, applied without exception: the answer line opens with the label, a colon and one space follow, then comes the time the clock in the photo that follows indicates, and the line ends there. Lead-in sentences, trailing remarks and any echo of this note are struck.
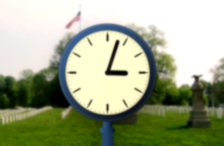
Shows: 3:03
